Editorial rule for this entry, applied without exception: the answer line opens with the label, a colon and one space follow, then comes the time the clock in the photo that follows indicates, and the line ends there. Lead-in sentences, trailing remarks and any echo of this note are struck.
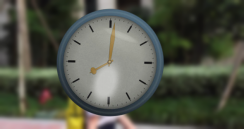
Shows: 8:01
